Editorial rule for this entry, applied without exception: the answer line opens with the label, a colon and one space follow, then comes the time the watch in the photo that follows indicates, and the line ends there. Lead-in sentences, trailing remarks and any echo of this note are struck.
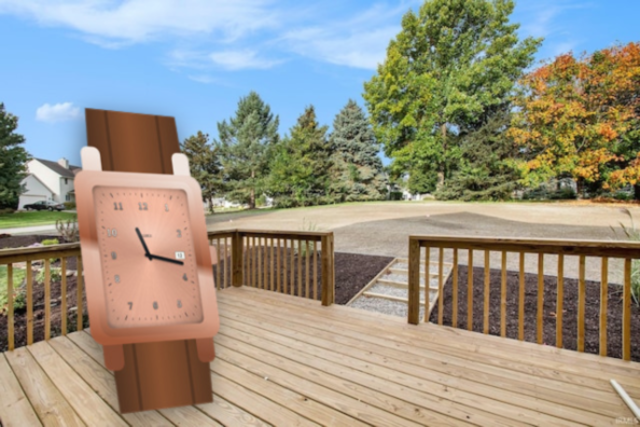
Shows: 11:17
